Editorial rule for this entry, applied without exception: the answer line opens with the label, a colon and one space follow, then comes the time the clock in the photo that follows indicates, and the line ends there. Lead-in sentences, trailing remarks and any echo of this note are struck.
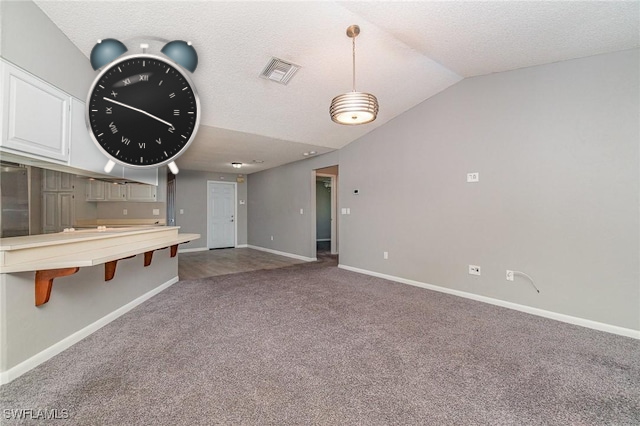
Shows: 3:48
